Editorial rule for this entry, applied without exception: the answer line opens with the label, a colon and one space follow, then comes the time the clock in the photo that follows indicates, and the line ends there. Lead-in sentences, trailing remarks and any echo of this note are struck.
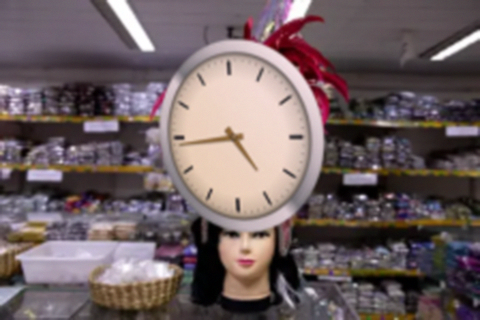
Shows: 4:44
